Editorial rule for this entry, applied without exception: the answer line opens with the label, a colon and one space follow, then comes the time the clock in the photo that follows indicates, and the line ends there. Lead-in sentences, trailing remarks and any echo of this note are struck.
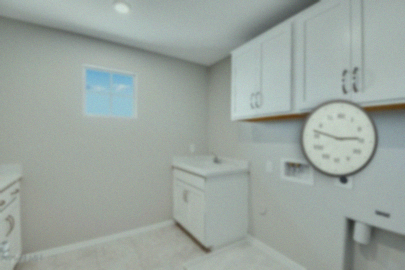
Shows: 2:47
